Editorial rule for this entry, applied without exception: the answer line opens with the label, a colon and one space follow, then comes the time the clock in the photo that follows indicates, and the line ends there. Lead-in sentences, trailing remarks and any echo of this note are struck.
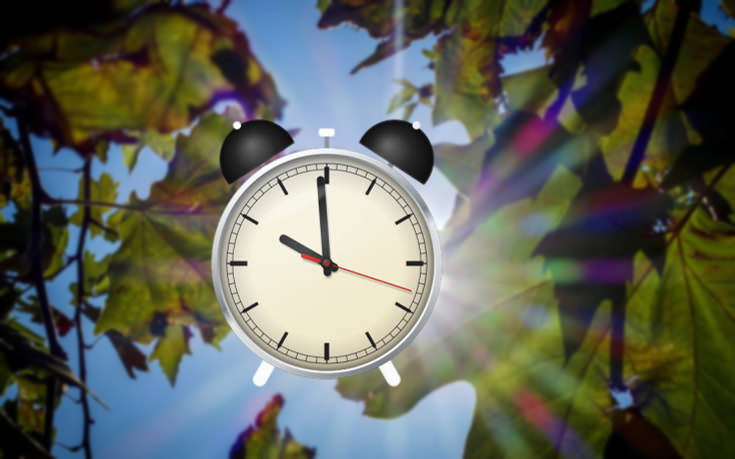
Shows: 9:59:18
